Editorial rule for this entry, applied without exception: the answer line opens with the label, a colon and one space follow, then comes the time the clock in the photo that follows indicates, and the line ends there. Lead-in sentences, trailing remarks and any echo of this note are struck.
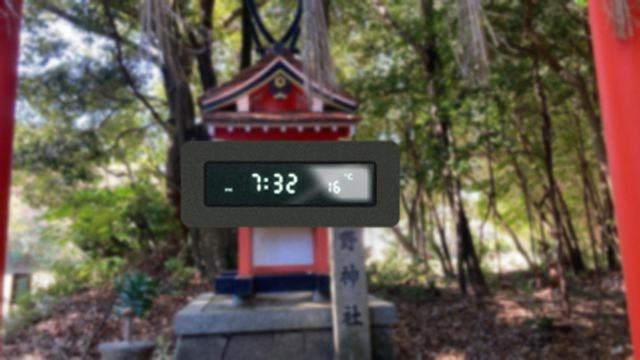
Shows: 7:32
